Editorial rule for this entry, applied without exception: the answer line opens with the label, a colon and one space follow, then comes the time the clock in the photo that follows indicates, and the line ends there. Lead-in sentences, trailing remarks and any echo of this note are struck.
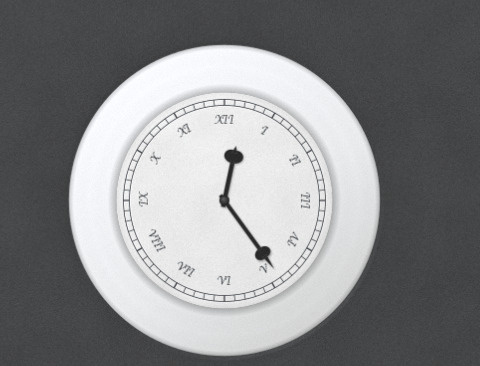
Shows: 12:24
